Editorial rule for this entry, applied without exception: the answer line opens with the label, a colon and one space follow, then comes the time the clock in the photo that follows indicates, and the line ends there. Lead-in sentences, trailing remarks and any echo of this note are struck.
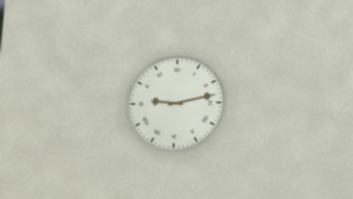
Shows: 9:13
